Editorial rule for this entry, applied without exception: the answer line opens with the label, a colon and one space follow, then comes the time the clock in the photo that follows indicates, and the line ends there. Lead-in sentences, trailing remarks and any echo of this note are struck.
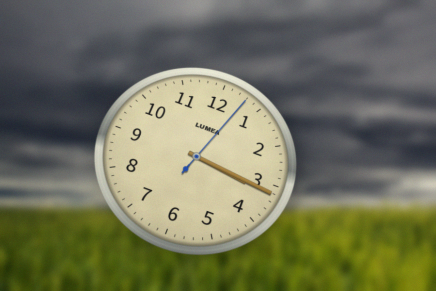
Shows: 3:16:03
